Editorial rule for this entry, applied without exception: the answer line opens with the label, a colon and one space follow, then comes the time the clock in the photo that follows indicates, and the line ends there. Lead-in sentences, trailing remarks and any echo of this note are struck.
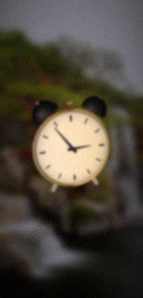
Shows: 2:54
